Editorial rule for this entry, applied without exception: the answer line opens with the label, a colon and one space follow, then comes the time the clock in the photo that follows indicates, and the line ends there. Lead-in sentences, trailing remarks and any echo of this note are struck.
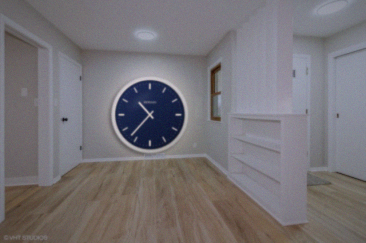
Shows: 10:37
